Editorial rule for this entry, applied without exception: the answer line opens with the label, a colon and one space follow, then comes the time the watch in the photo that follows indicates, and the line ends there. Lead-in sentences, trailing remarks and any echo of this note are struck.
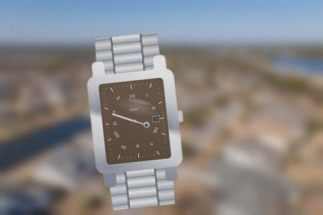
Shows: 3:49
